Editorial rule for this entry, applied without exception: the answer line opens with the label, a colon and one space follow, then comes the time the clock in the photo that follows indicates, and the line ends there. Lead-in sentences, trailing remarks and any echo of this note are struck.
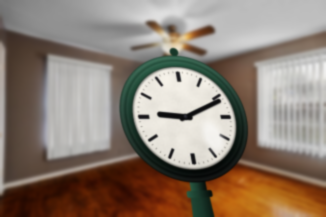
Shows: 9:11
